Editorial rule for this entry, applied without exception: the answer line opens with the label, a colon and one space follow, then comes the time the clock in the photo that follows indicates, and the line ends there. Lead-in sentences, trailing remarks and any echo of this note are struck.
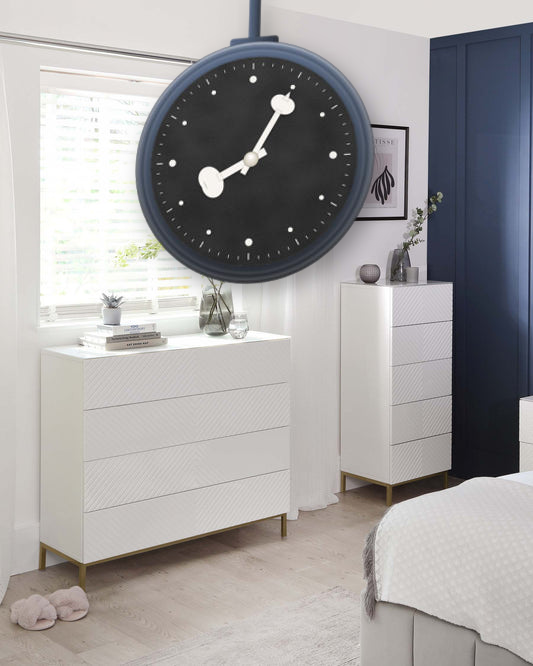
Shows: 8:05
